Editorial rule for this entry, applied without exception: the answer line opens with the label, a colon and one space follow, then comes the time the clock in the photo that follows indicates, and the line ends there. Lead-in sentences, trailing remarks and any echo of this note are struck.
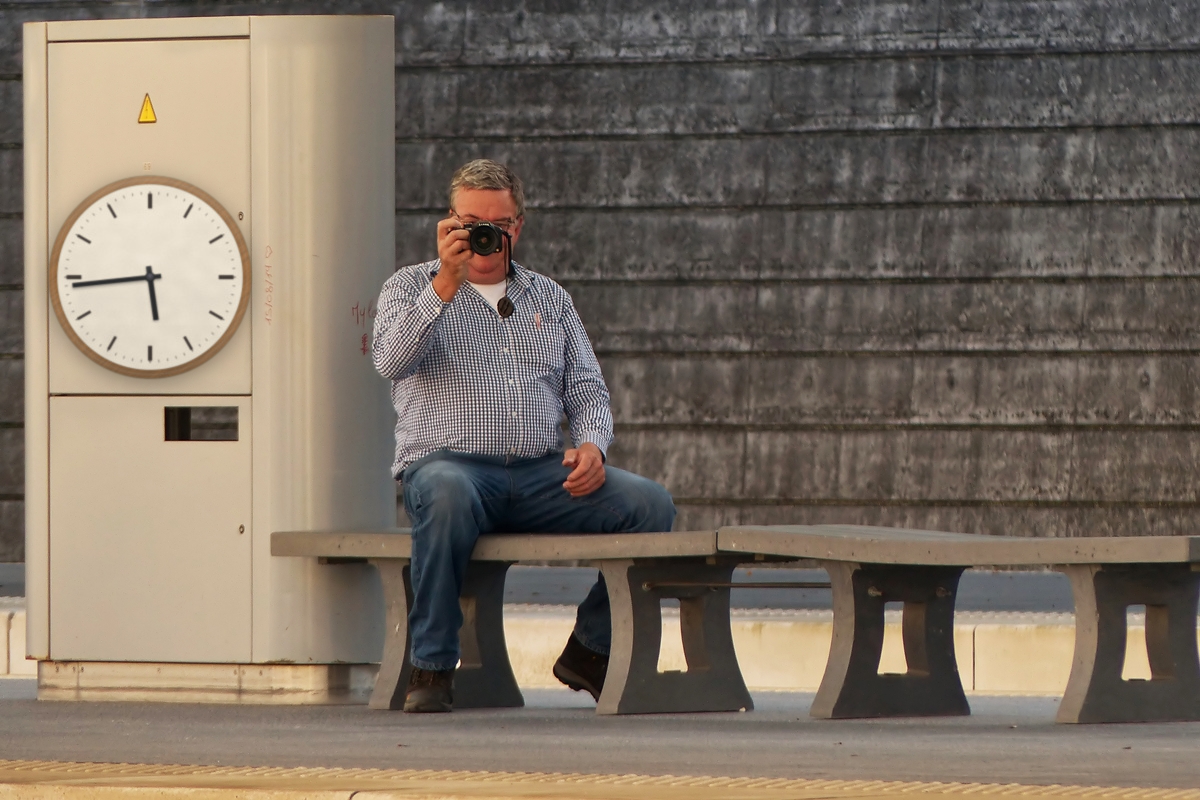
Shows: 5:44
